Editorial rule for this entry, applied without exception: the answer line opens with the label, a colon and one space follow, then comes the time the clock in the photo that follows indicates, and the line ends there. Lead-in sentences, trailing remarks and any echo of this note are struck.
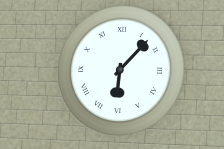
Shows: 6:07
